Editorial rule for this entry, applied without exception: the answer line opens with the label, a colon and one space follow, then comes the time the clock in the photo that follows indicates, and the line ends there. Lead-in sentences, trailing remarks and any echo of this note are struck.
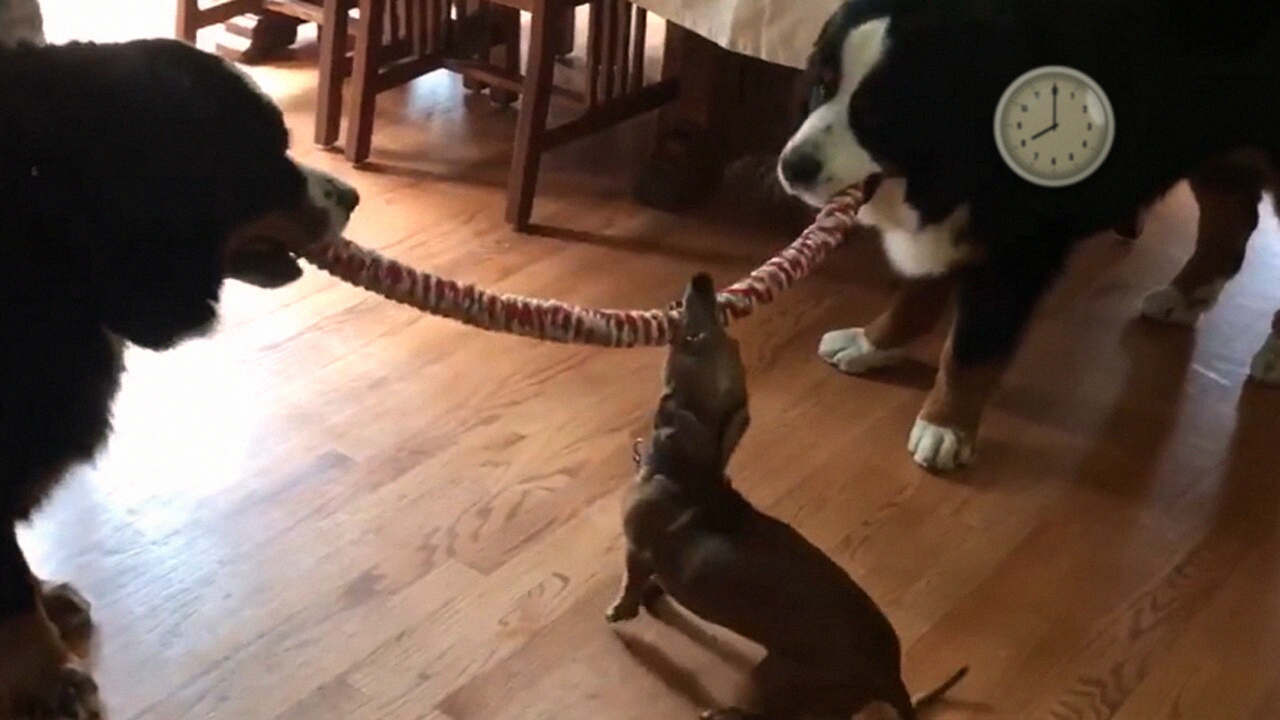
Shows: 8:00
